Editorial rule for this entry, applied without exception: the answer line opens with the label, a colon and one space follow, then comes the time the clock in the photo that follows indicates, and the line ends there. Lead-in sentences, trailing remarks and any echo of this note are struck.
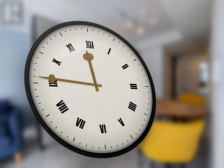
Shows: 11:46
